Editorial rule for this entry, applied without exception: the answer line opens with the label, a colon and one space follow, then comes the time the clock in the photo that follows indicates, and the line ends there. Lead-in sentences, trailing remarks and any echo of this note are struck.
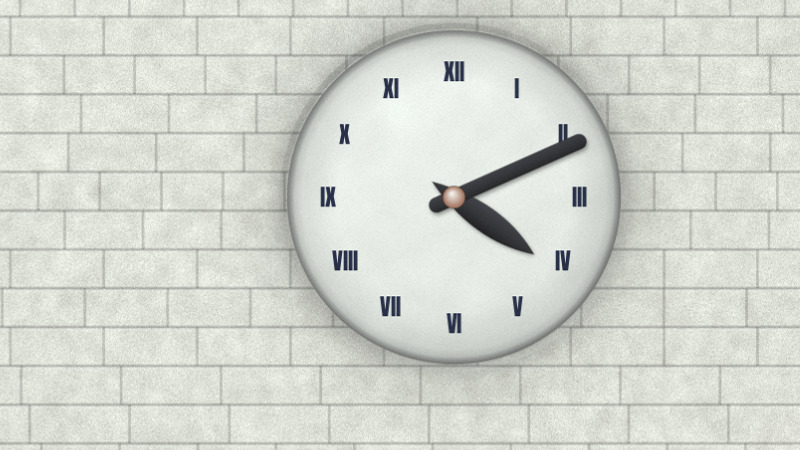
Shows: 4:11
